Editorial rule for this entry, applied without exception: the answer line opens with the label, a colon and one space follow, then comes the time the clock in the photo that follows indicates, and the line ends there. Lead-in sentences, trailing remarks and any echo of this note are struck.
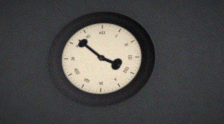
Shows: 3:52
